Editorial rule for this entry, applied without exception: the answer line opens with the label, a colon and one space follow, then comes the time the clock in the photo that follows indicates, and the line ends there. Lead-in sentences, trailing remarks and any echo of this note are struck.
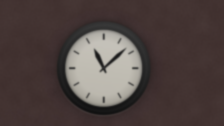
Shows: 11:08
